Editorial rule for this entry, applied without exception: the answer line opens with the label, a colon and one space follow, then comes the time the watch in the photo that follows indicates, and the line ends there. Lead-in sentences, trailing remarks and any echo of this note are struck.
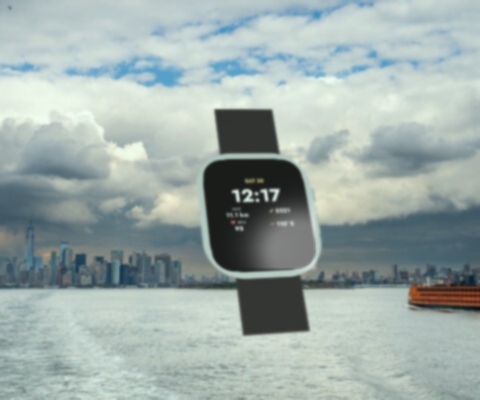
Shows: 12:17
